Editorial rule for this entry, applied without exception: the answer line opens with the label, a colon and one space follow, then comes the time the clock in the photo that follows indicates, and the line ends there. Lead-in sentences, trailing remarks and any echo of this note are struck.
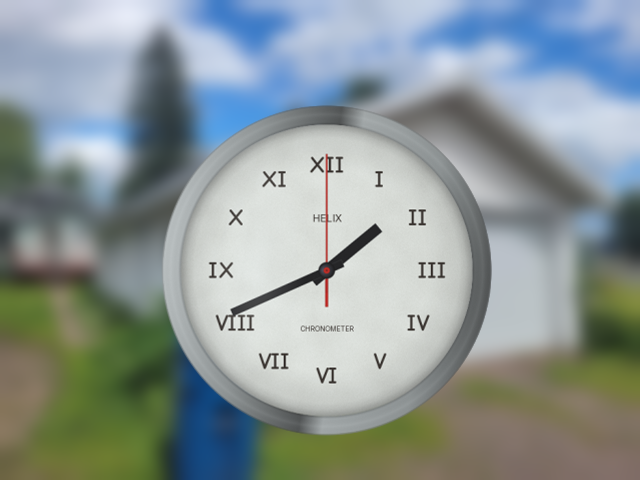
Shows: 1:41:00
